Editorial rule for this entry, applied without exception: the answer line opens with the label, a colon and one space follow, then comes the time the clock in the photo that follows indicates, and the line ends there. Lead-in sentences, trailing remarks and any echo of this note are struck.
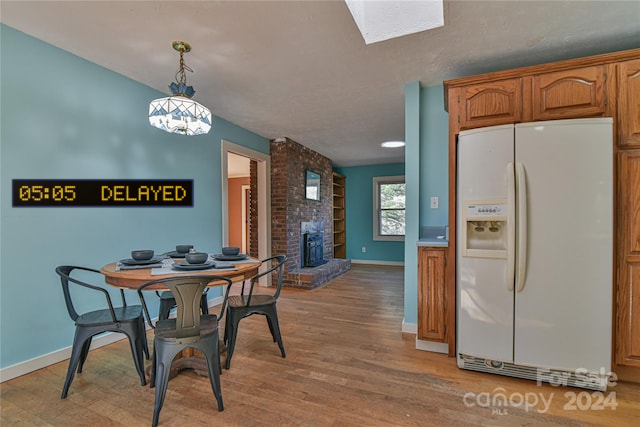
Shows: 5:05
